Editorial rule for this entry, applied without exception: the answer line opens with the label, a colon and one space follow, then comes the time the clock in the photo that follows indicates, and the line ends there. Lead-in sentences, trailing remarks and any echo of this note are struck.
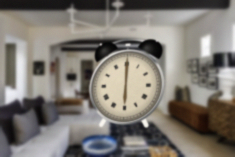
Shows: 6:00
